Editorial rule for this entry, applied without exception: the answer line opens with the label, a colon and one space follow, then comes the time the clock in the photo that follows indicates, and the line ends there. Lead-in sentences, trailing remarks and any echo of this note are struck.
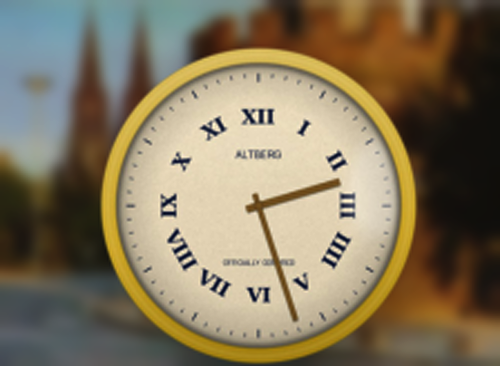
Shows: 2:27
